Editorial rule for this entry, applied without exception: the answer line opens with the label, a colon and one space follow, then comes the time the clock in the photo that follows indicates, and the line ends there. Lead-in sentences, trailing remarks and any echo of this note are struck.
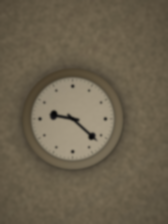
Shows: 9:22
